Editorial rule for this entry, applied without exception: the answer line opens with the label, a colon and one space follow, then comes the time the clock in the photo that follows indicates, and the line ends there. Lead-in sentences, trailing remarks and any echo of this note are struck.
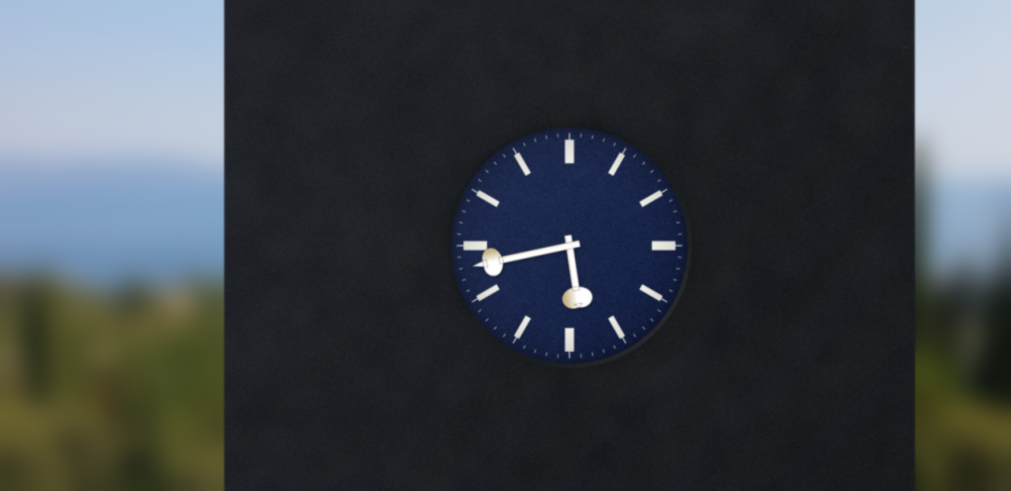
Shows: 5:43
